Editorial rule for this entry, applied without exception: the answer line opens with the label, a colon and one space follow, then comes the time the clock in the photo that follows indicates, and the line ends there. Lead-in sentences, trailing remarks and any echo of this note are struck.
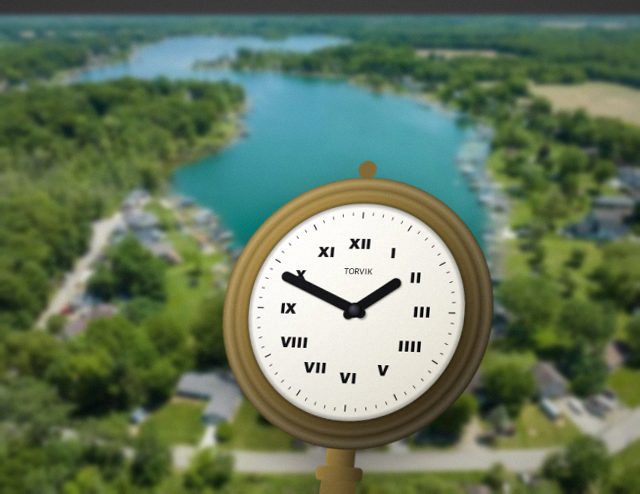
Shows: 1:49
